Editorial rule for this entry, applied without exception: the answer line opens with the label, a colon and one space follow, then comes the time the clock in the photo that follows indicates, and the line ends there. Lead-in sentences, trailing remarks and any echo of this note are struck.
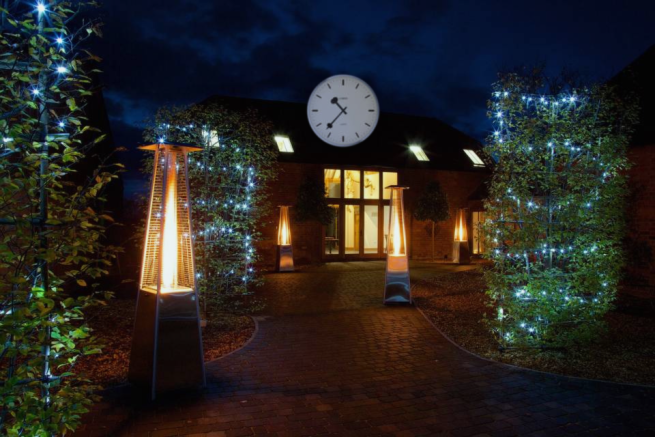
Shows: 10:37
